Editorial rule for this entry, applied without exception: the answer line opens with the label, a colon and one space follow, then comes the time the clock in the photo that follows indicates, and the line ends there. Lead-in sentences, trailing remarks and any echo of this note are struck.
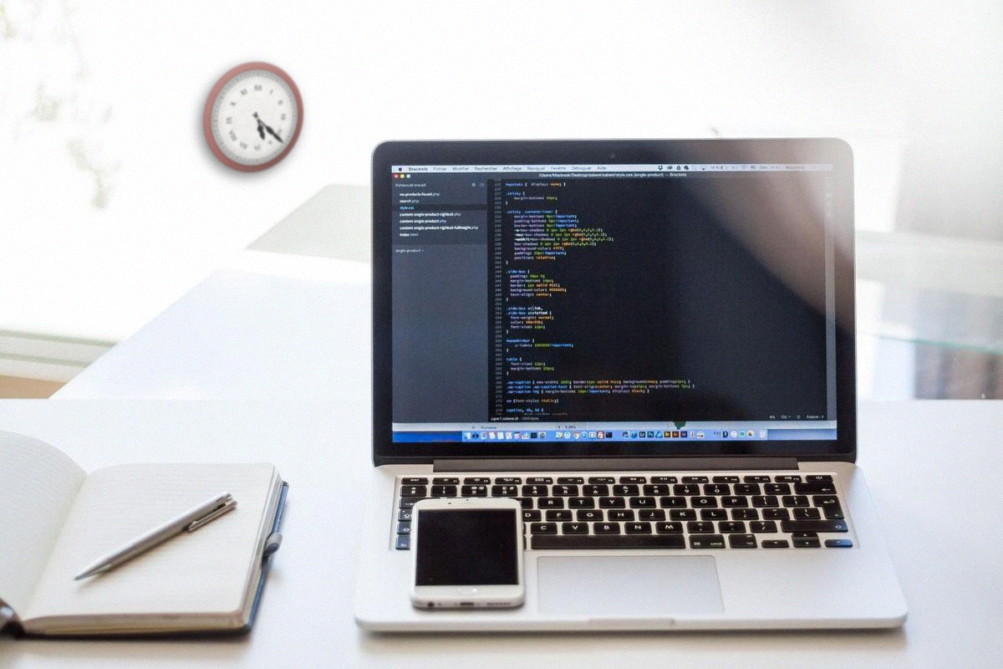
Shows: 5:22
